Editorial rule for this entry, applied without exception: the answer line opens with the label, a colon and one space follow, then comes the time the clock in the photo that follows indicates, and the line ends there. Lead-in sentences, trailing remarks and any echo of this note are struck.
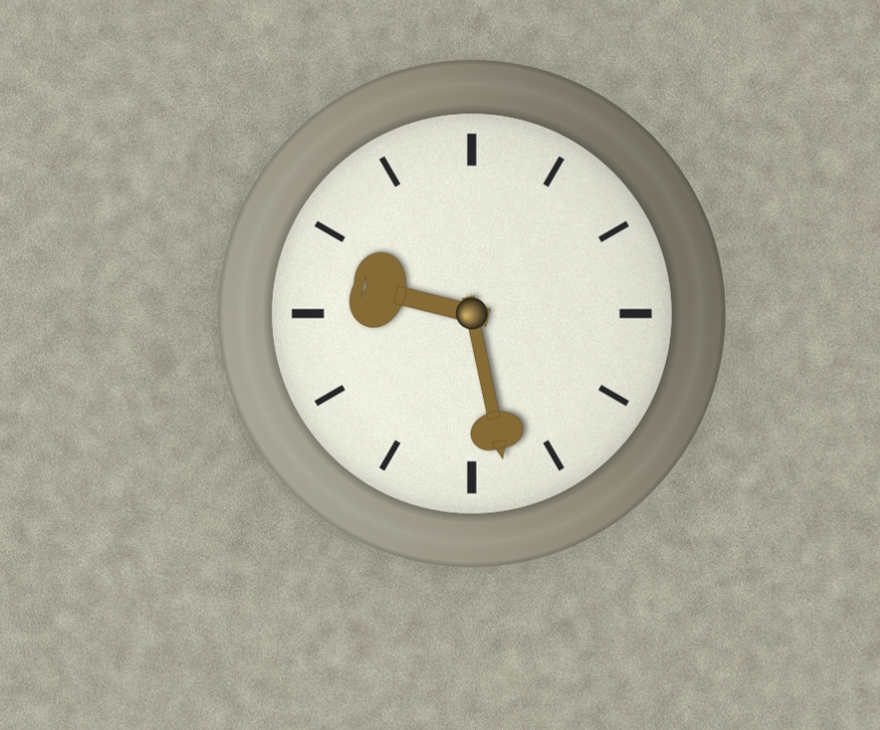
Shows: 9:28
